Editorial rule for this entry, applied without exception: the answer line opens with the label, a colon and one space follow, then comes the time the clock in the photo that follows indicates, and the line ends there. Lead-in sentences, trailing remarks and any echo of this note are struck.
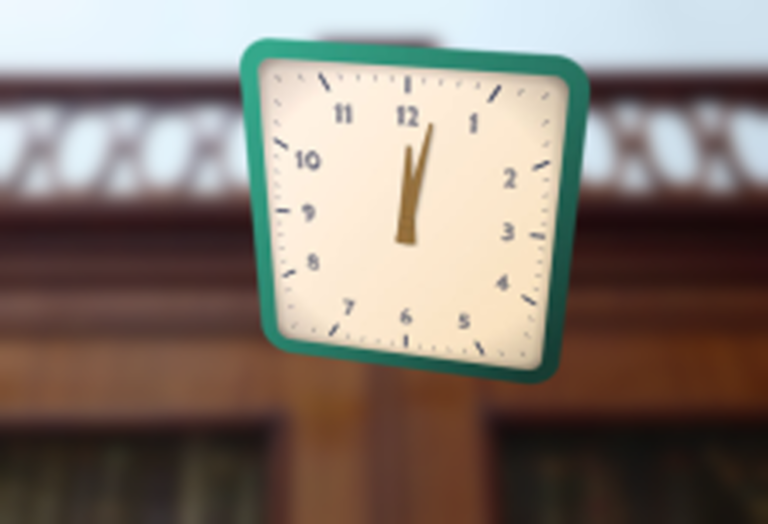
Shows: 12:02
